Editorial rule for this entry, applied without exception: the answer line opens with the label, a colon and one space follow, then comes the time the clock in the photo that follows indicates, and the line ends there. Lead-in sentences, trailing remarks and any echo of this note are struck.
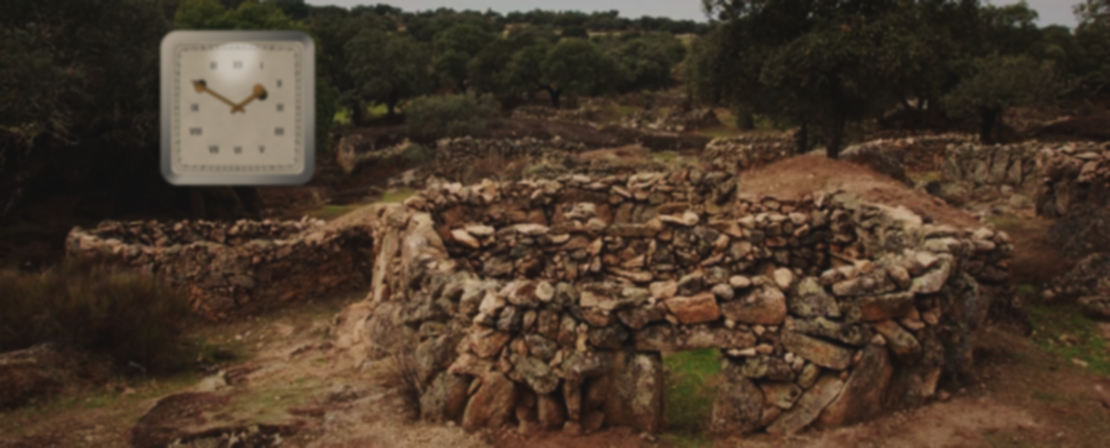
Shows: 1:50
